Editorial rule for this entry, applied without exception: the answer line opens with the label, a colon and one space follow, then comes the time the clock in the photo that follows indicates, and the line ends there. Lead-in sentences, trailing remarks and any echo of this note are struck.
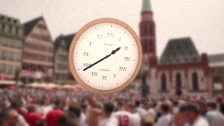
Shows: 1:39
